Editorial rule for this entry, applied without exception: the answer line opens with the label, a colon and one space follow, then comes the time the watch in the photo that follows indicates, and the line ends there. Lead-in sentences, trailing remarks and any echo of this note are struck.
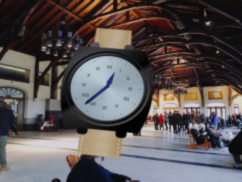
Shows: 12:37
